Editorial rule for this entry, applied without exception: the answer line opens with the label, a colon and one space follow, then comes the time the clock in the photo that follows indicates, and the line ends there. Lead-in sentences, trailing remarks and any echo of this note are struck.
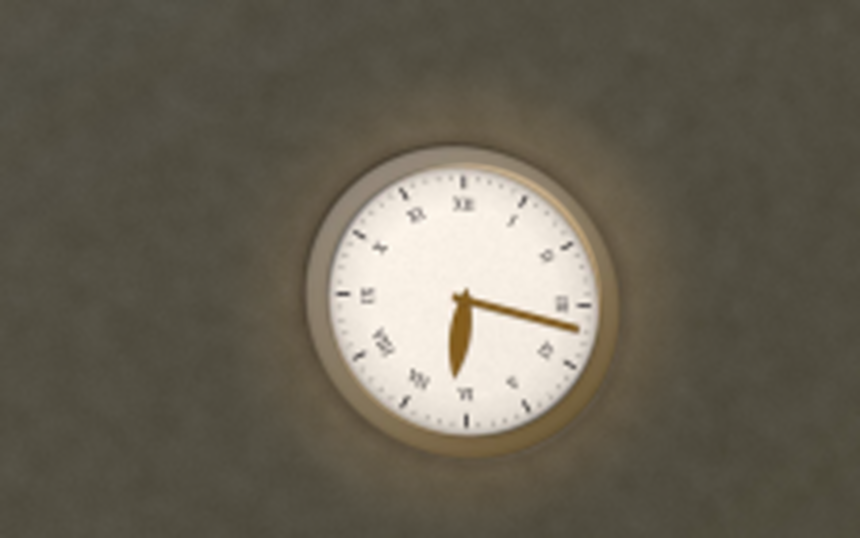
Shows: 6:17
